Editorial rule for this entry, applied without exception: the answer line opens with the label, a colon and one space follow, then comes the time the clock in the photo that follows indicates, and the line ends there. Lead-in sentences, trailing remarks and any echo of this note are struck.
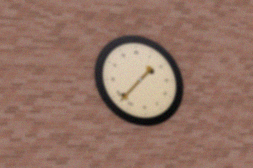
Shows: 1:38
